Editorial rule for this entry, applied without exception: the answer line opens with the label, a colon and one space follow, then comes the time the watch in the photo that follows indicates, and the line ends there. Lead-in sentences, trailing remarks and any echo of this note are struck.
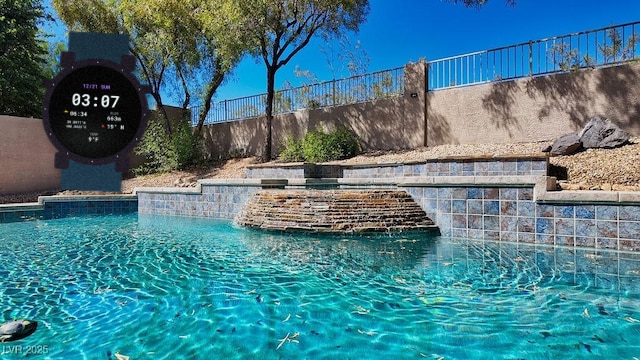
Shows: 3:07
